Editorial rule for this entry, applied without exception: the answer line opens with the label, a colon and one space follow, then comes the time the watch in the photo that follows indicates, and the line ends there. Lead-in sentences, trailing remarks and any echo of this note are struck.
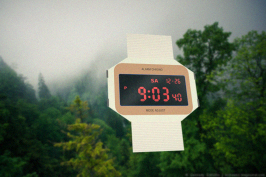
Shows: 9:03:40
